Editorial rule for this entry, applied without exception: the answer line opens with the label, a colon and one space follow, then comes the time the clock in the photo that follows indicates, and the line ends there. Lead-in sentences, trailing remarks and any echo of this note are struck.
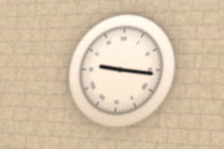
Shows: 9:16
